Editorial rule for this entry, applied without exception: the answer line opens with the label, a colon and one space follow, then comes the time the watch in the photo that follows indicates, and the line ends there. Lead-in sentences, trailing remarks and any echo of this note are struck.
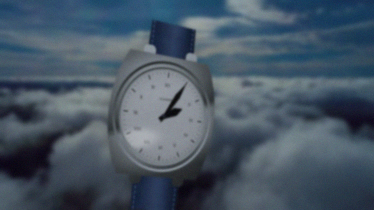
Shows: 2:05
